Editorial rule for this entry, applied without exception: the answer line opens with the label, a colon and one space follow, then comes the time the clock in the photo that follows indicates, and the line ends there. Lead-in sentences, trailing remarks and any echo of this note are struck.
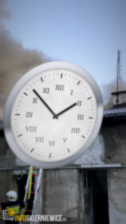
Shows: 1:52
